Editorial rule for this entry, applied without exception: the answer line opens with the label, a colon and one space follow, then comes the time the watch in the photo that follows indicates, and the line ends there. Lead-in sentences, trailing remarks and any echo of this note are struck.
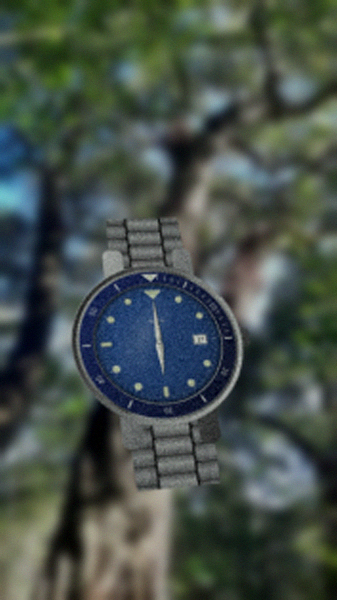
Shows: 6:00
